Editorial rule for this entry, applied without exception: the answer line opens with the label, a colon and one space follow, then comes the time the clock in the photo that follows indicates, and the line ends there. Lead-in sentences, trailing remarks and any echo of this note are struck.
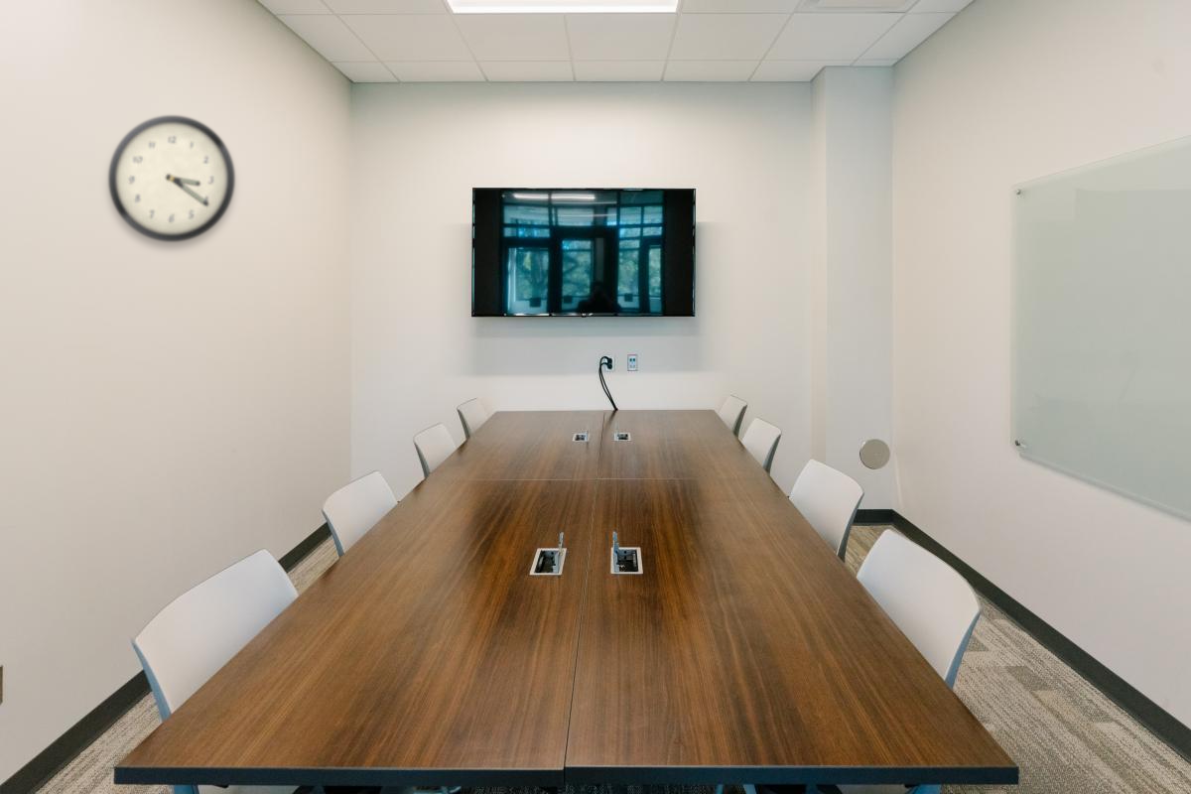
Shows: 3:21
